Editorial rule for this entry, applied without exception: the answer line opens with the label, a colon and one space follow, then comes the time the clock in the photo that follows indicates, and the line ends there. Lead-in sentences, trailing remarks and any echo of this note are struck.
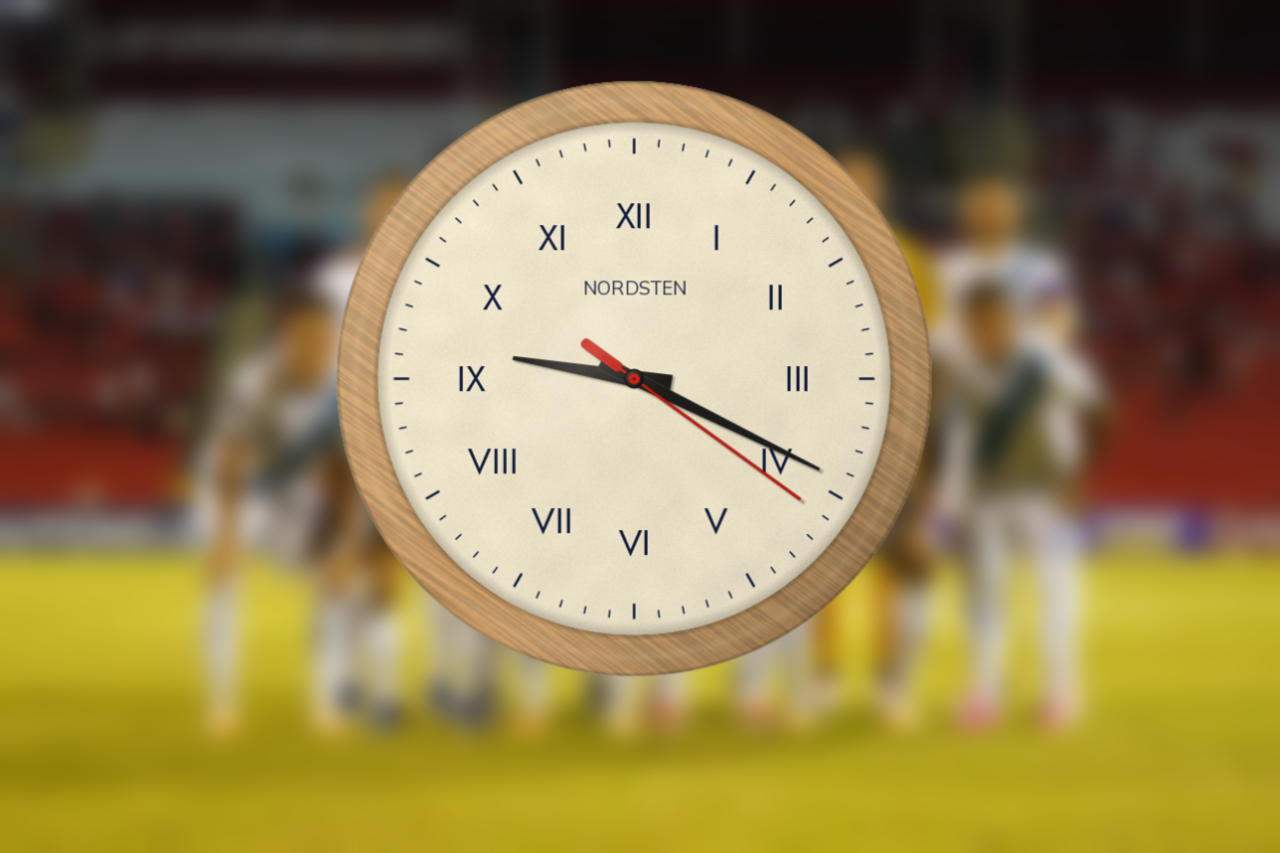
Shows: 9:19:21
